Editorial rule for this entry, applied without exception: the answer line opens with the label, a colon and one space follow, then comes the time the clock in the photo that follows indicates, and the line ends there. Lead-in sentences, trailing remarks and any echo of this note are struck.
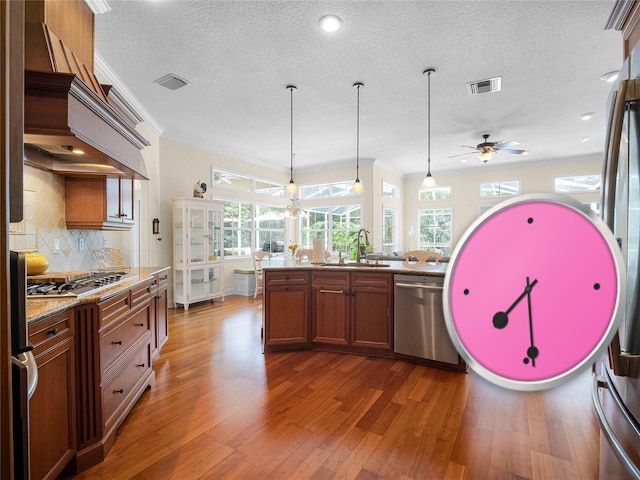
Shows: 7:29
